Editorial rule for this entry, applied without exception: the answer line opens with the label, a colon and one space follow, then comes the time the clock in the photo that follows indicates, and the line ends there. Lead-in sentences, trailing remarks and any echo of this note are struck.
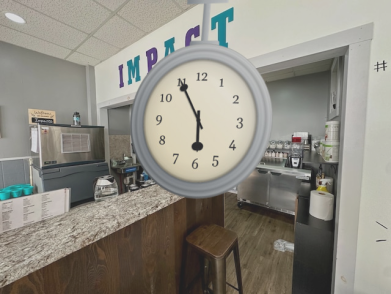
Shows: 5:55
